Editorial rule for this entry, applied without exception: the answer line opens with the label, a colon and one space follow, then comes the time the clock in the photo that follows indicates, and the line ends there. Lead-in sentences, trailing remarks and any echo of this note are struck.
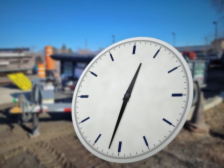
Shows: 12:32
